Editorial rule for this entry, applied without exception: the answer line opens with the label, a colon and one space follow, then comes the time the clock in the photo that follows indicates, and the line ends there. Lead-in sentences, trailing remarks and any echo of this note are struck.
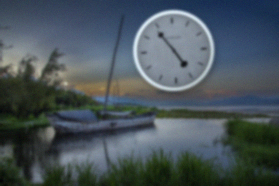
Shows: 4:54
